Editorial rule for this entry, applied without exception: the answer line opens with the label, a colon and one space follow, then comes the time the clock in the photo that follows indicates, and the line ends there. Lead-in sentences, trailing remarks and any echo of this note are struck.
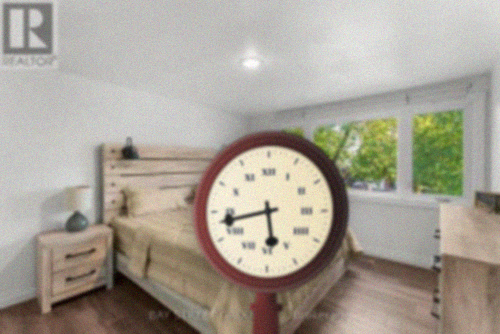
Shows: 5:43
